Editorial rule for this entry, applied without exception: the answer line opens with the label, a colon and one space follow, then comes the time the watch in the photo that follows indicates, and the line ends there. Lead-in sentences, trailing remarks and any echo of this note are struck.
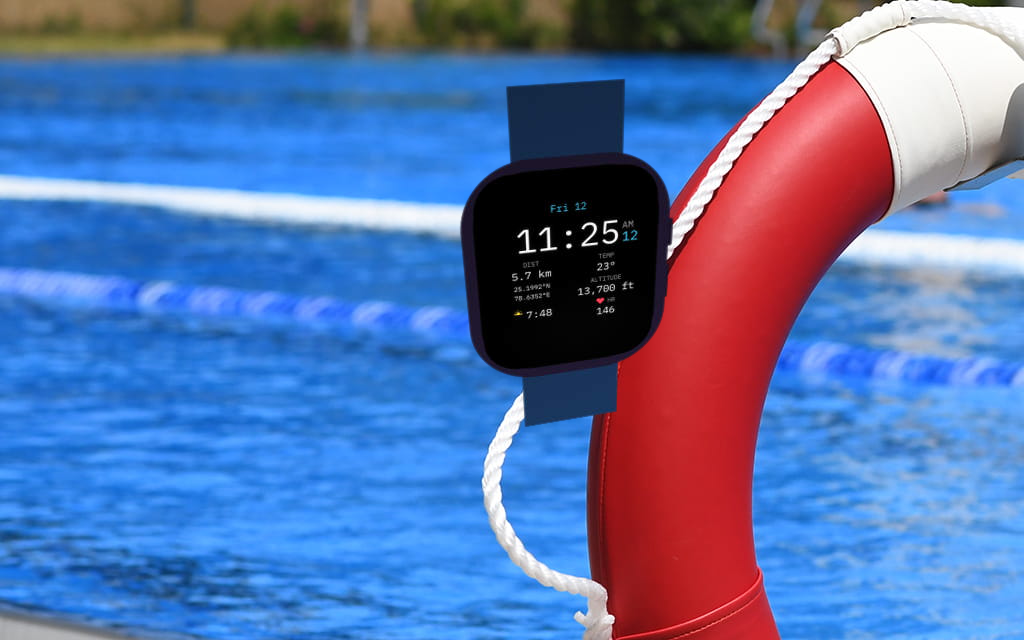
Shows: 11:25:12
